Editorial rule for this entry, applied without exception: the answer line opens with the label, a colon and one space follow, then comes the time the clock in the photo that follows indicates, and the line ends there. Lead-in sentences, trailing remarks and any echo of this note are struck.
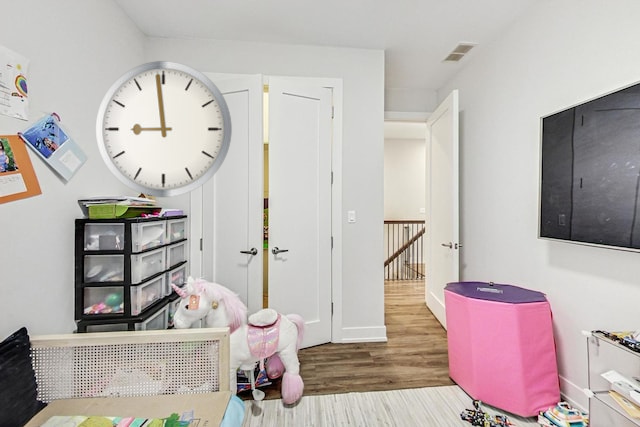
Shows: 8:59
